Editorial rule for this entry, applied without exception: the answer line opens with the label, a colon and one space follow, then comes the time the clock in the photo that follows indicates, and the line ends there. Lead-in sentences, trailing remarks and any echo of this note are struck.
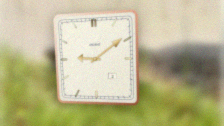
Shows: 9:09
